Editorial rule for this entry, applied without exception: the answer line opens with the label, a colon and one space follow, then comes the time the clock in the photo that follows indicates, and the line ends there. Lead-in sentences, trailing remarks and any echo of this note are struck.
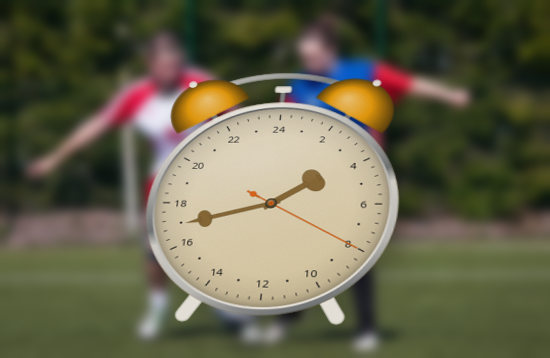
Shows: 3:42:20
